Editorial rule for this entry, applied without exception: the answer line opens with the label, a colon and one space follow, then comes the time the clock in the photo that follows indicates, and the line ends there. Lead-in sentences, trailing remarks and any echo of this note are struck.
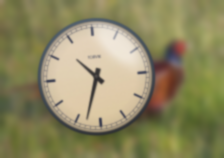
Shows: 10:33
